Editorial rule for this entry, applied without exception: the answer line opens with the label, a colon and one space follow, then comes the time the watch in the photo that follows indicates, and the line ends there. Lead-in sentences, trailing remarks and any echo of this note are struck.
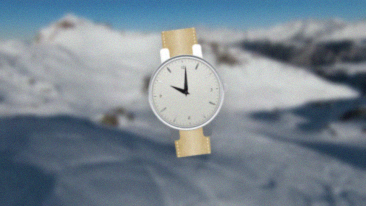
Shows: 10:01
